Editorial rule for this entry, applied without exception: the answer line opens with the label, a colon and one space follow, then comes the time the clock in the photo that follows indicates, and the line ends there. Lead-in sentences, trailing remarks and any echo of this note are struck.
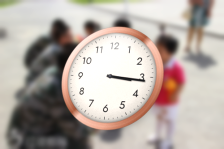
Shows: 3:16
